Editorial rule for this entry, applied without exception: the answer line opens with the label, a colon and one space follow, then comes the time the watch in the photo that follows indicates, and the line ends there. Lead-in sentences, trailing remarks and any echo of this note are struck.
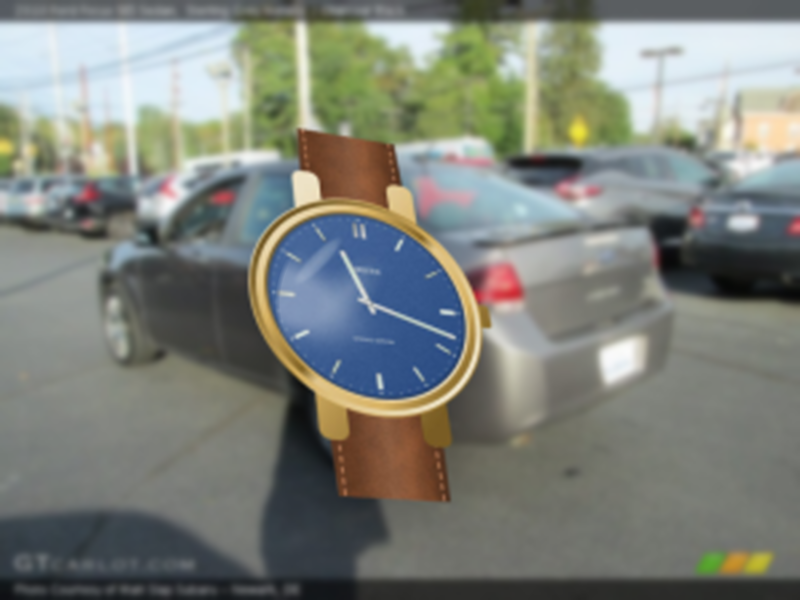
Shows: 11:18
